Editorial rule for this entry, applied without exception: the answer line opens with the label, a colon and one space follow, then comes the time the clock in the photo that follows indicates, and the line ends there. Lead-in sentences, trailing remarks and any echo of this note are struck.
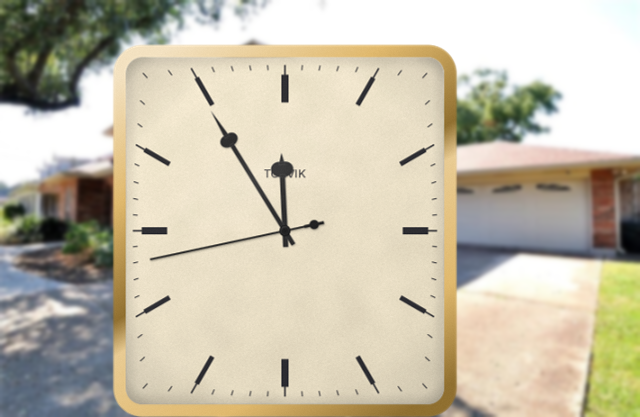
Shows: 11:54:43
